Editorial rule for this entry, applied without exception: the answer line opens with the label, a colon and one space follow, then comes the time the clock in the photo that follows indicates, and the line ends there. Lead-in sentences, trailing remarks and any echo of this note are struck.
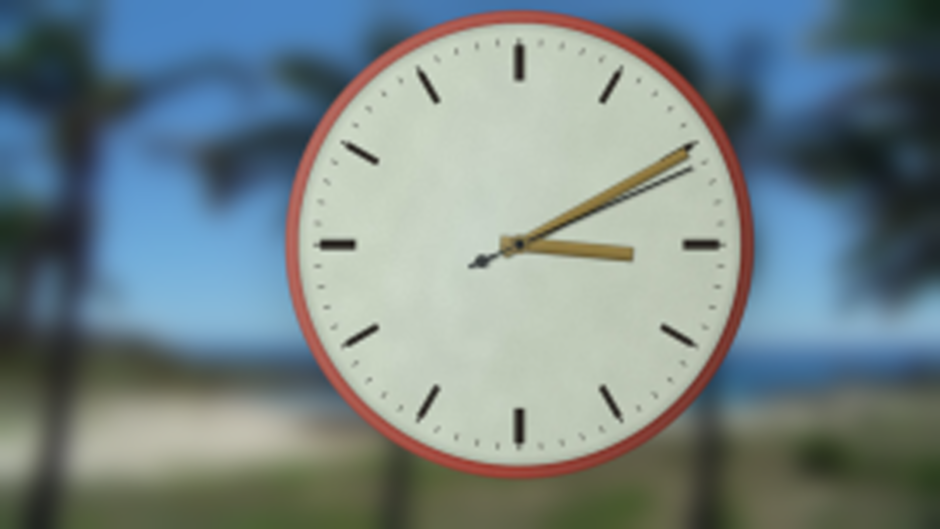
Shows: 3:10:11
